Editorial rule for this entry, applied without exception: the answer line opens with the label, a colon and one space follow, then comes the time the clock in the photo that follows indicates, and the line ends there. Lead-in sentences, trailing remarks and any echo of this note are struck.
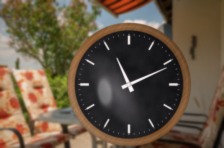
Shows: 11:11
